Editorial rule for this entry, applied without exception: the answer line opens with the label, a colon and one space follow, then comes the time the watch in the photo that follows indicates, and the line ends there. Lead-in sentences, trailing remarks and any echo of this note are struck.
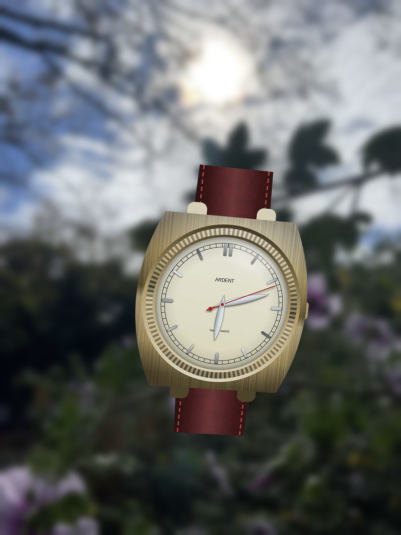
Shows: 6:12:11
